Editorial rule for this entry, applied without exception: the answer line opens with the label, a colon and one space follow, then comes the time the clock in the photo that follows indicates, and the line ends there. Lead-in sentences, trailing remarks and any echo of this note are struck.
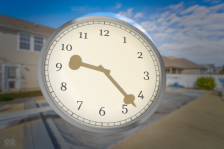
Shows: 9:23
